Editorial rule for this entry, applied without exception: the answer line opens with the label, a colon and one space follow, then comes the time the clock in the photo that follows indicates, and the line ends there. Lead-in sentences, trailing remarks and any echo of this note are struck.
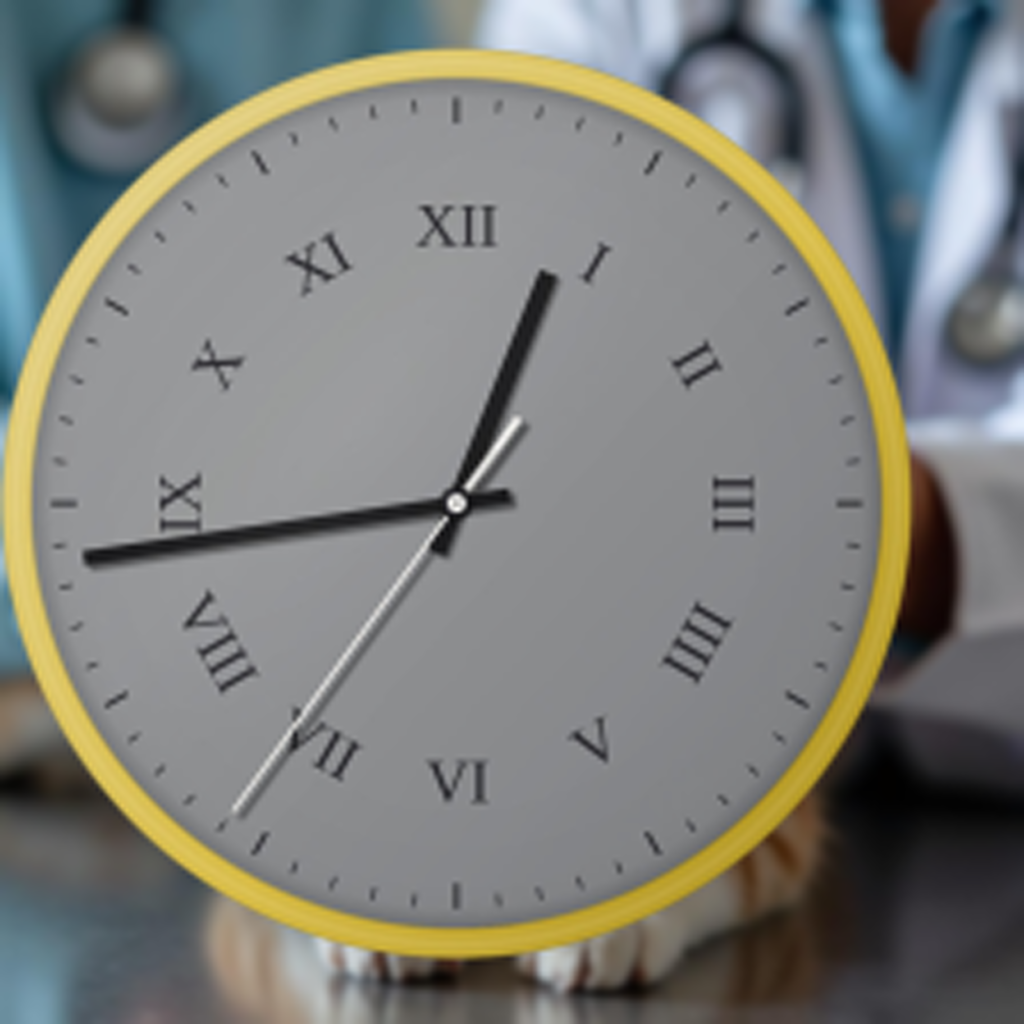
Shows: 12:43:36
